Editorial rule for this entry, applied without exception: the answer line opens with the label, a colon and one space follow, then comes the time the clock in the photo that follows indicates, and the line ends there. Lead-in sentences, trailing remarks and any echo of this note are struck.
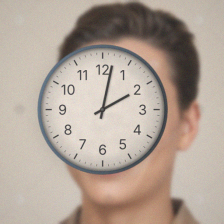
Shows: 2:02
